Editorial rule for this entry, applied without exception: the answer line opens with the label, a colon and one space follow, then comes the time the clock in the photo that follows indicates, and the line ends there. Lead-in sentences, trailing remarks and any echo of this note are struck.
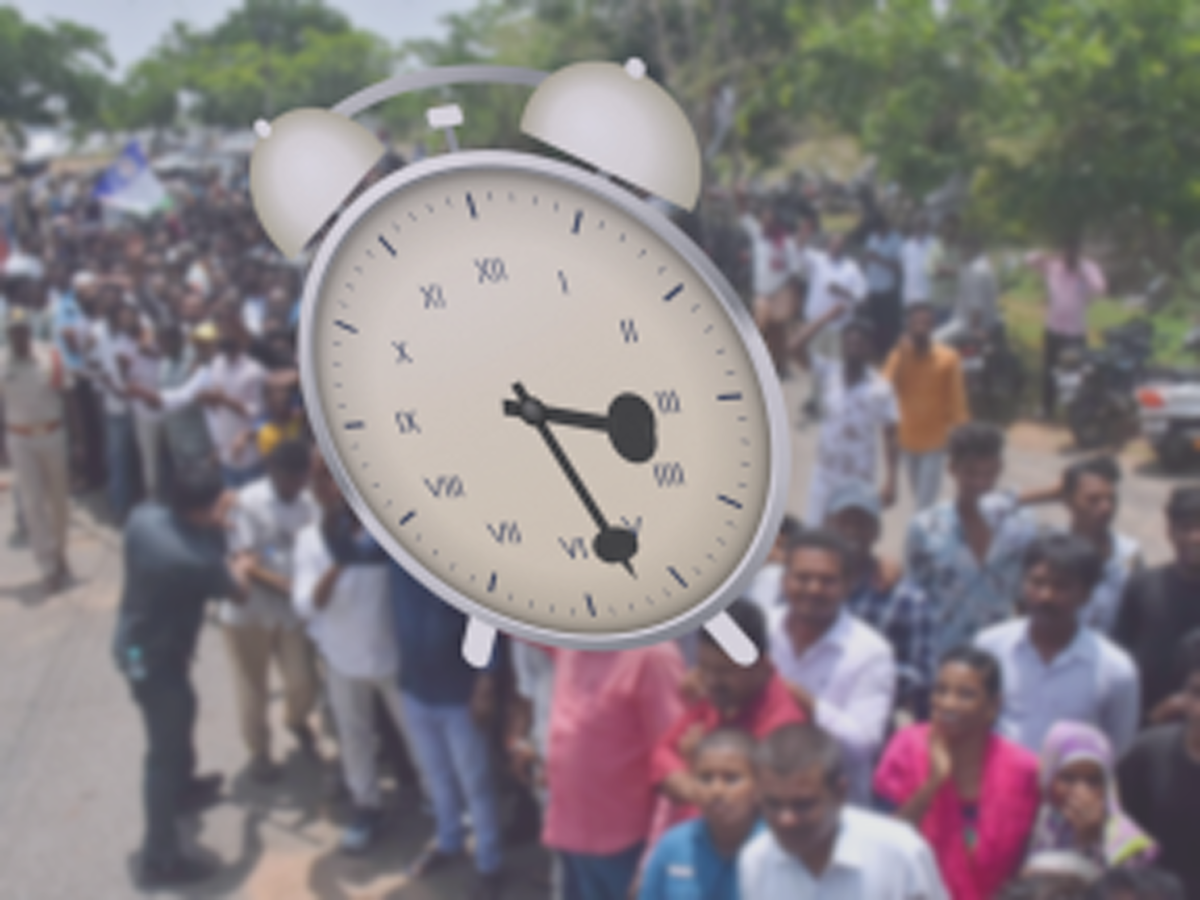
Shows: 3:27
